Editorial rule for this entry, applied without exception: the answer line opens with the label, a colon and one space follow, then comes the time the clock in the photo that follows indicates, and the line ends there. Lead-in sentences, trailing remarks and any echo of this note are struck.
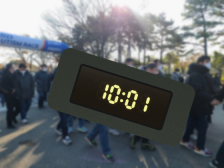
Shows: 10:01
